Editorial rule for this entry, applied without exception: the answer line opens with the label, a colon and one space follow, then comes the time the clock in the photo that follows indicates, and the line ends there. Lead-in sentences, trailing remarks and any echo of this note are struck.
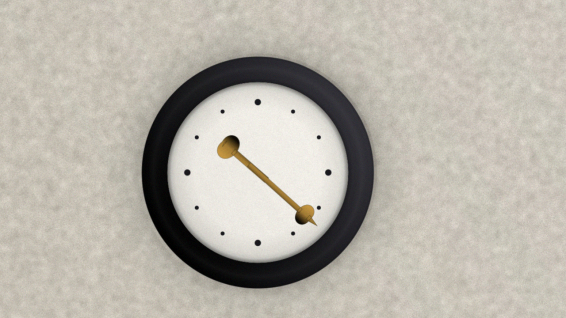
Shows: 10:22
